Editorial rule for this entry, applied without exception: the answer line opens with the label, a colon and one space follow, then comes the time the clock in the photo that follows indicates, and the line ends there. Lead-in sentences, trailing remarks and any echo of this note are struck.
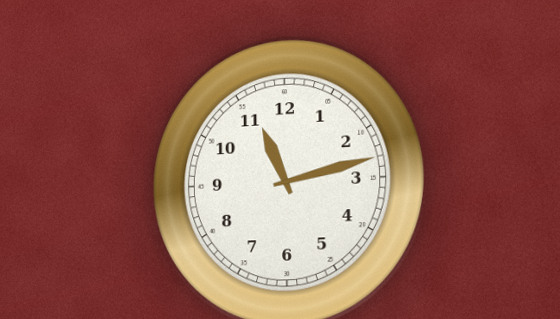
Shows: 11:13
